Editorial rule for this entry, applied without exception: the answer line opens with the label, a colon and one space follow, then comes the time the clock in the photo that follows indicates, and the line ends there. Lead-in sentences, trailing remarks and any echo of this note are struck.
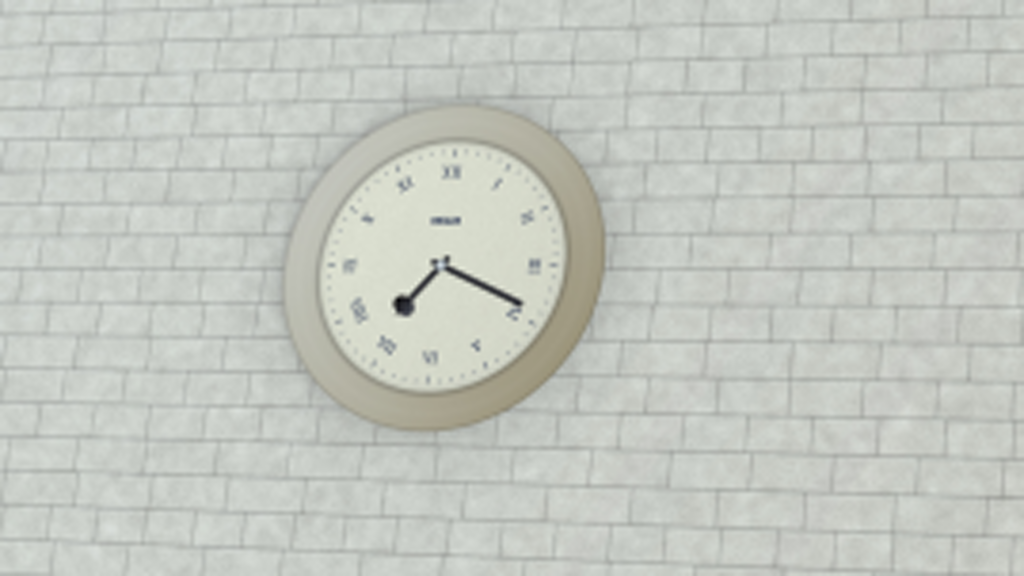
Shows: 7:19
